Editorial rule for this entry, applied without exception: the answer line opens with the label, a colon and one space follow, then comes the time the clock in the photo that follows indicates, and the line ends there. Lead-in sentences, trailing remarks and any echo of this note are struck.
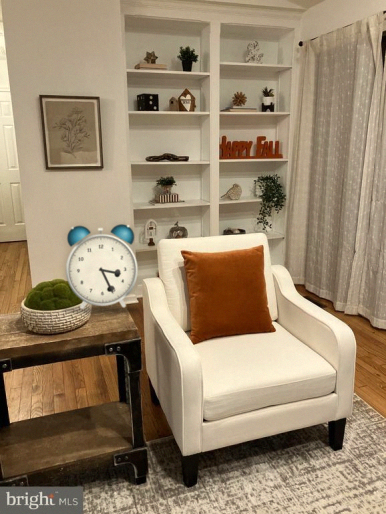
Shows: 3:26
